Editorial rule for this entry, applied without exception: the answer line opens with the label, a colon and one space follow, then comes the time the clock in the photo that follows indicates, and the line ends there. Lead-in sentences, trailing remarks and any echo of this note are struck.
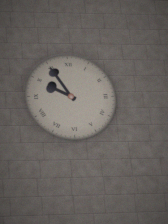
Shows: 9:55
